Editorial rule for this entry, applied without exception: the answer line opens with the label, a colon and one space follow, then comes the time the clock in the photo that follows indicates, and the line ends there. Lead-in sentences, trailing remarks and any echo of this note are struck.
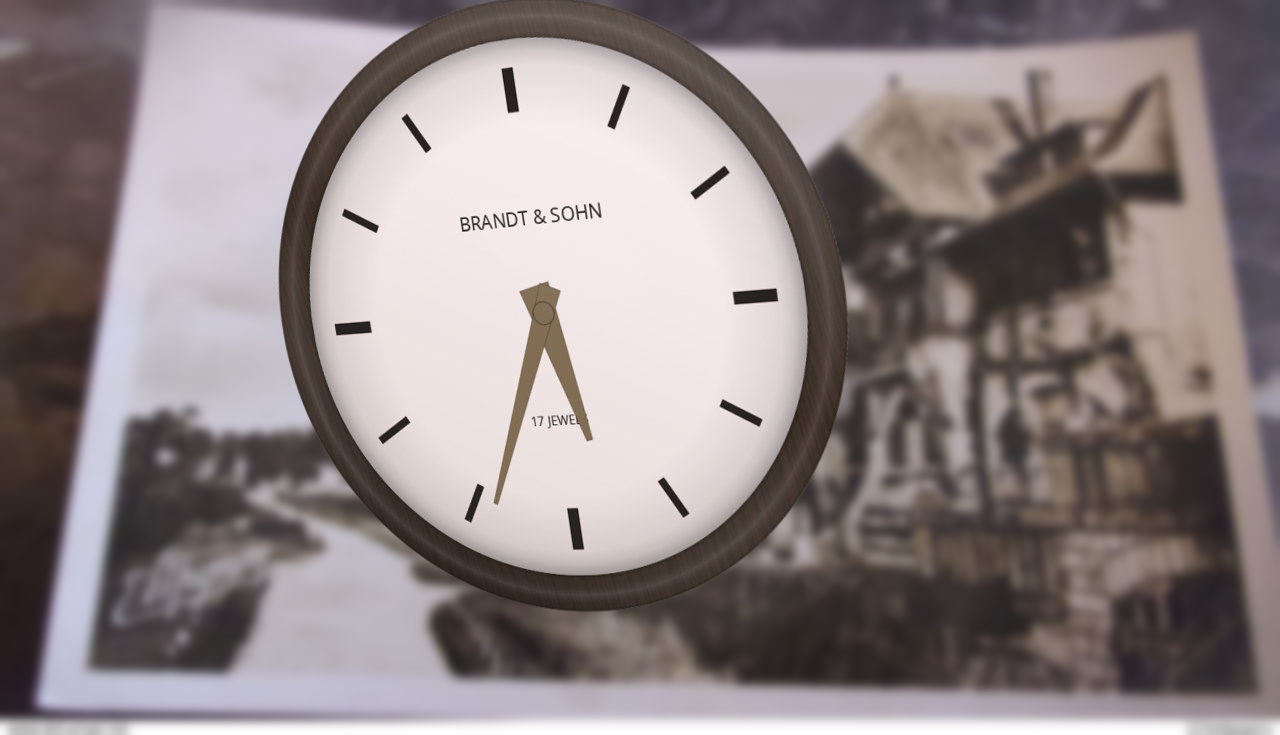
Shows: 5:34
